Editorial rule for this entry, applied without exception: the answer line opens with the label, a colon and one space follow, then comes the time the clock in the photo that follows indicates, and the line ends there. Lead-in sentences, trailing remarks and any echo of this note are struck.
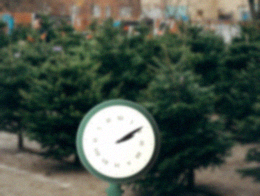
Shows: 2:09
